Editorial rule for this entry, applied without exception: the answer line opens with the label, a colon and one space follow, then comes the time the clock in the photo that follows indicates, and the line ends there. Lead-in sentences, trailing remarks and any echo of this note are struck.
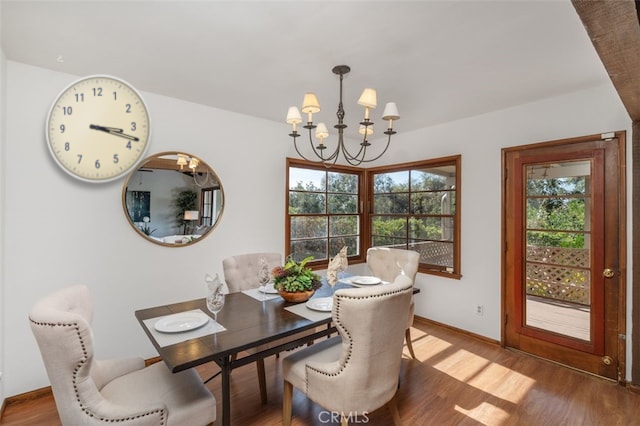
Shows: 3:18
